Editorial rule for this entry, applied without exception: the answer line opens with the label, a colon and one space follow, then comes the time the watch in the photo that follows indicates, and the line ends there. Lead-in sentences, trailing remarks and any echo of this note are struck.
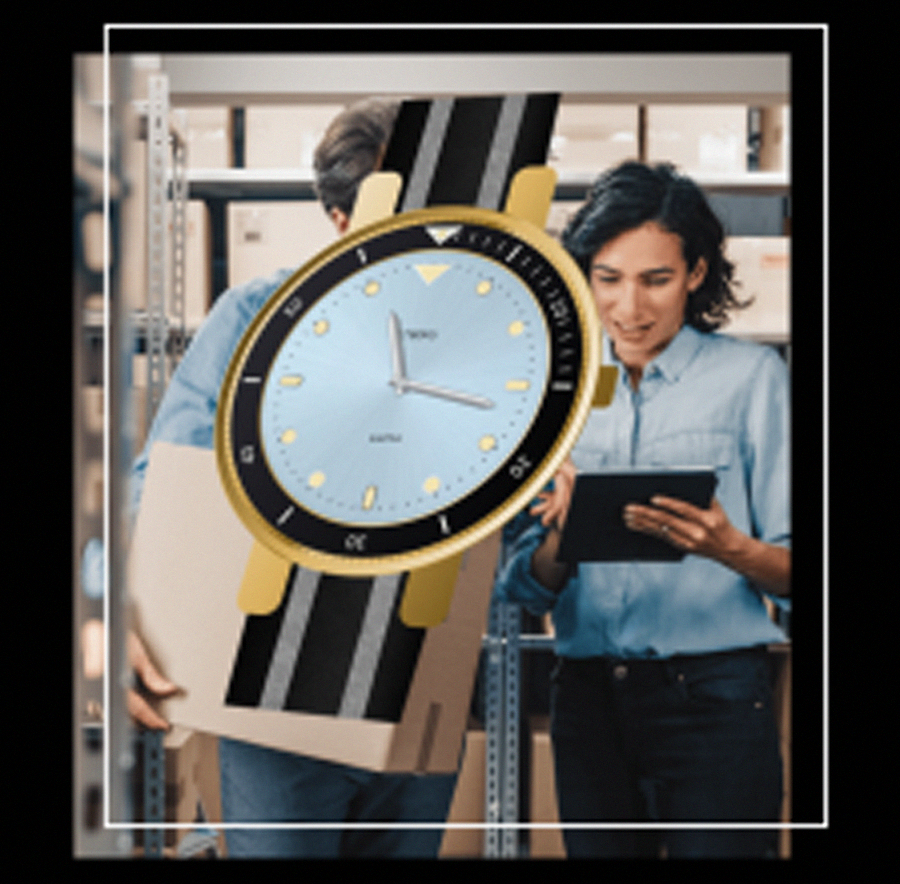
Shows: 11:17
